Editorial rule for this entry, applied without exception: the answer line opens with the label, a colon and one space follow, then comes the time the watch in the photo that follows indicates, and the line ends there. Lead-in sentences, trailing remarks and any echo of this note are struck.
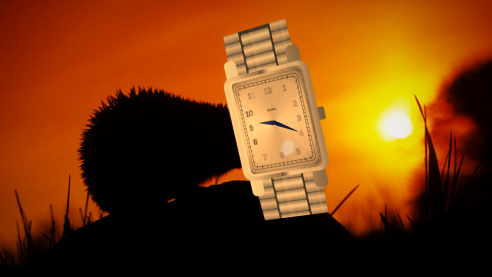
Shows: 9:20
